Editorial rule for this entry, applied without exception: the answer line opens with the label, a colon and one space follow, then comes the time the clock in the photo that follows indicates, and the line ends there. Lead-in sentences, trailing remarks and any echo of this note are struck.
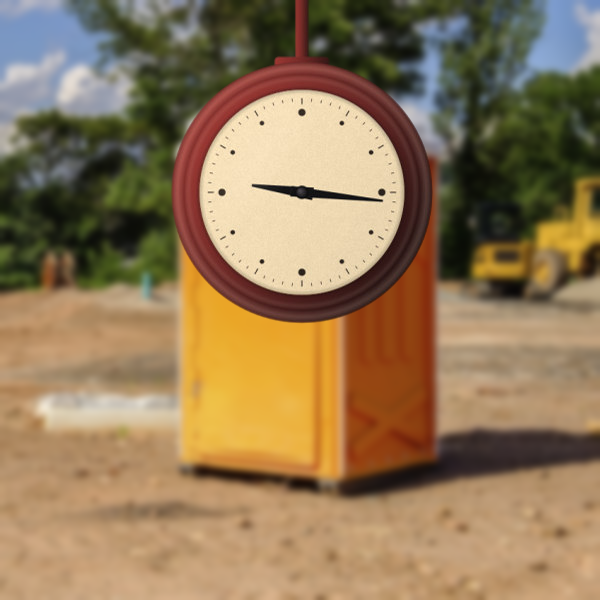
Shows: 9:16
